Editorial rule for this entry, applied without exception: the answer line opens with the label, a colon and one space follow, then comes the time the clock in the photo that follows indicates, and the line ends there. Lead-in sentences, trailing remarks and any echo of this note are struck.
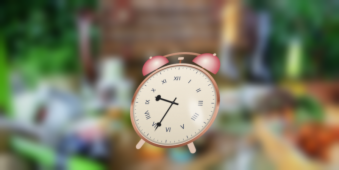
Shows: 9:34
